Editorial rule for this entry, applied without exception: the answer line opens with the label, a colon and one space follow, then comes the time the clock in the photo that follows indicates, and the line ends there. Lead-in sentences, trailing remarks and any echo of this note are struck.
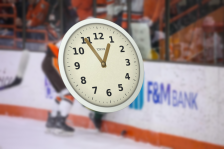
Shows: 12:55
